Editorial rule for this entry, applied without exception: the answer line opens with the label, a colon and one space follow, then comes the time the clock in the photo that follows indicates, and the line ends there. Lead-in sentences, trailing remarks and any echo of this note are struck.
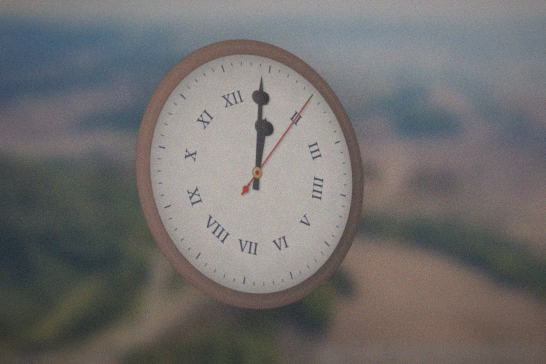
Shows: 1:04:10
